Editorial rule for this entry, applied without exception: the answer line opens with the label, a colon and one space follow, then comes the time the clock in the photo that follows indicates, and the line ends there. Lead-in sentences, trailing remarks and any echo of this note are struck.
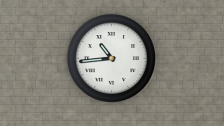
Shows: 10:44
